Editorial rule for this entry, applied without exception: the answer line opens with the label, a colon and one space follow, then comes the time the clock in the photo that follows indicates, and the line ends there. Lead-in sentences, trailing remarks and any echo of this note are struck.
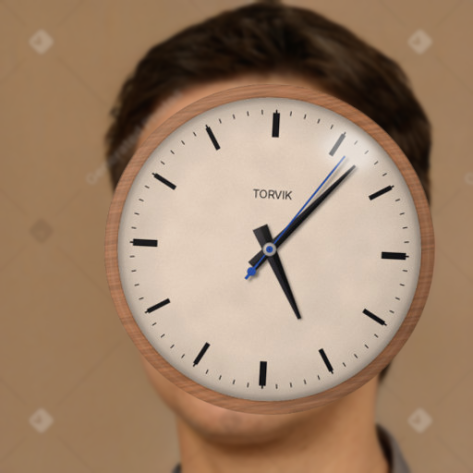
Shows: 5:07:06
